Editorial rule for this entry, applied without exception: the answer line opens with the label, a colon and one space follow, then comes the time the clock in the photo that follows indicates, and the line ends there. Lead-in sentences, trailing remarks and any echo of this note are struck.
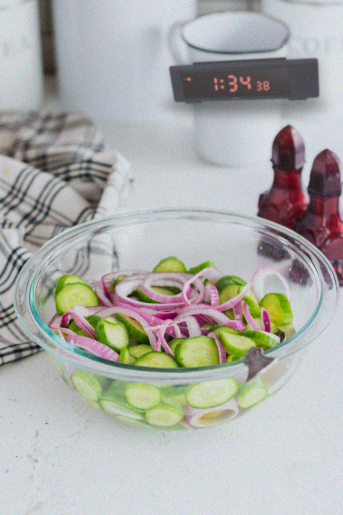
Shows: 1:34:38
